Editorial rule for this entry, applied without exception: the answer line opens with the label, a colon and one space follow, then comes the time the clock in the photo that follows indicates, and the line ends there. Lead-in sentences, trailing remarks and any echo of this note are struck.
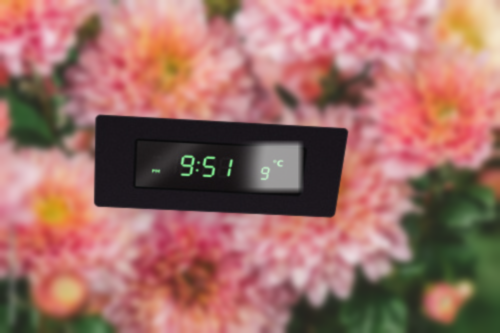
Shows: 9:51
